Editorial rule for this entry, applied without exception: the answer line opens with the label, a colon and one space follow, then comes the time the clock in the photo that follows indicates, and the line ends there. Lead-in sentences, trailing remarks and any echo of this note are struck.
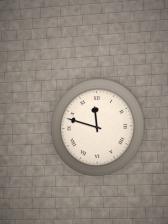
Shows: 11:48
